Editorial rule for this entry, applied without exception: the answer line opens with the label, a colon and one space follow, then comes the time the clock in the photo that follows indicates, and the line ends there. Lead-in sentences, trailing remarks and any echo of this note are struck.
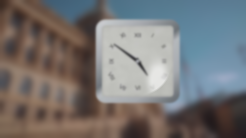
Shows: 4:51
